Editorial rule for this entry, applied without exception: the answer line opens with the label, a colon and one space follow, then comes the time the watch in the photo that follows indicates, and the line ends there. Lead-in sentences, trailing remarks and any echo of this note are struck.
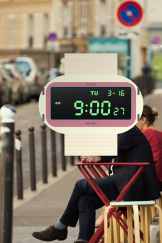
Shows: 9:00:27
